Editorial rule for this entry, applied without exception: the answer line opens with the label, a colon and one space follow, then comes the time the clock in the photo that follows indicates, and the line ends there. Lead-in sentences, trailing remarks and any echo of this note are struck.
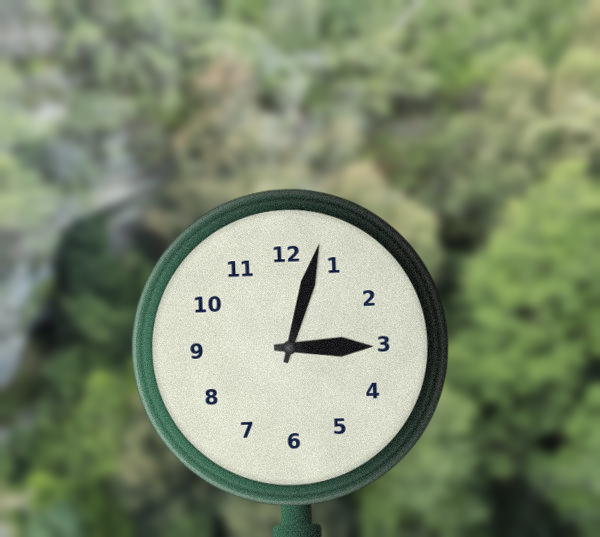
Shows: 3:03
